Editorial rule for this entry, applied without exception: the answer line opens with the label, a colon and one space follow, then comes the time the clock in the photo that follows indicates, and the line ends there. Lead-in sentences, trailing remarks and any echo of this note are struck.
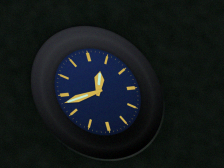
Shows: 12:43
